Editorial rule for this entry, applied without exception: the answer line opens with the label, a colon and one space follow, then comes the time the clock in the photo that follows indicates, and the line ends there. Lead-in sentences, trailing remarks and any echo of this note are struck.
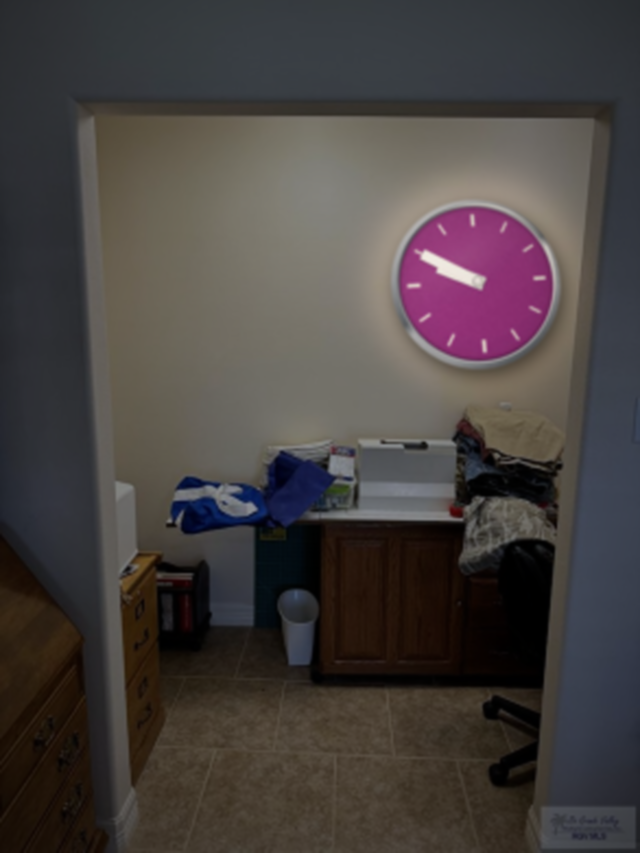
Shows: 9:50
